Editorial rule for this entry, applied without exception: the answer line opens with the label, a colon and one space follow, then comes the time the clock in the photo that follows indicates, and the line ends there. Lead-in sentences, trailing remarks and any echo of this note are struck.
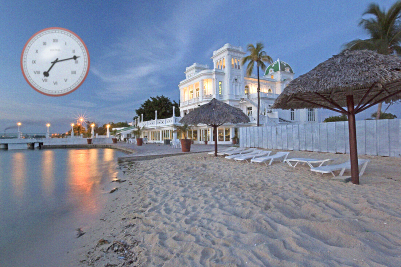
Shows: 7:13
